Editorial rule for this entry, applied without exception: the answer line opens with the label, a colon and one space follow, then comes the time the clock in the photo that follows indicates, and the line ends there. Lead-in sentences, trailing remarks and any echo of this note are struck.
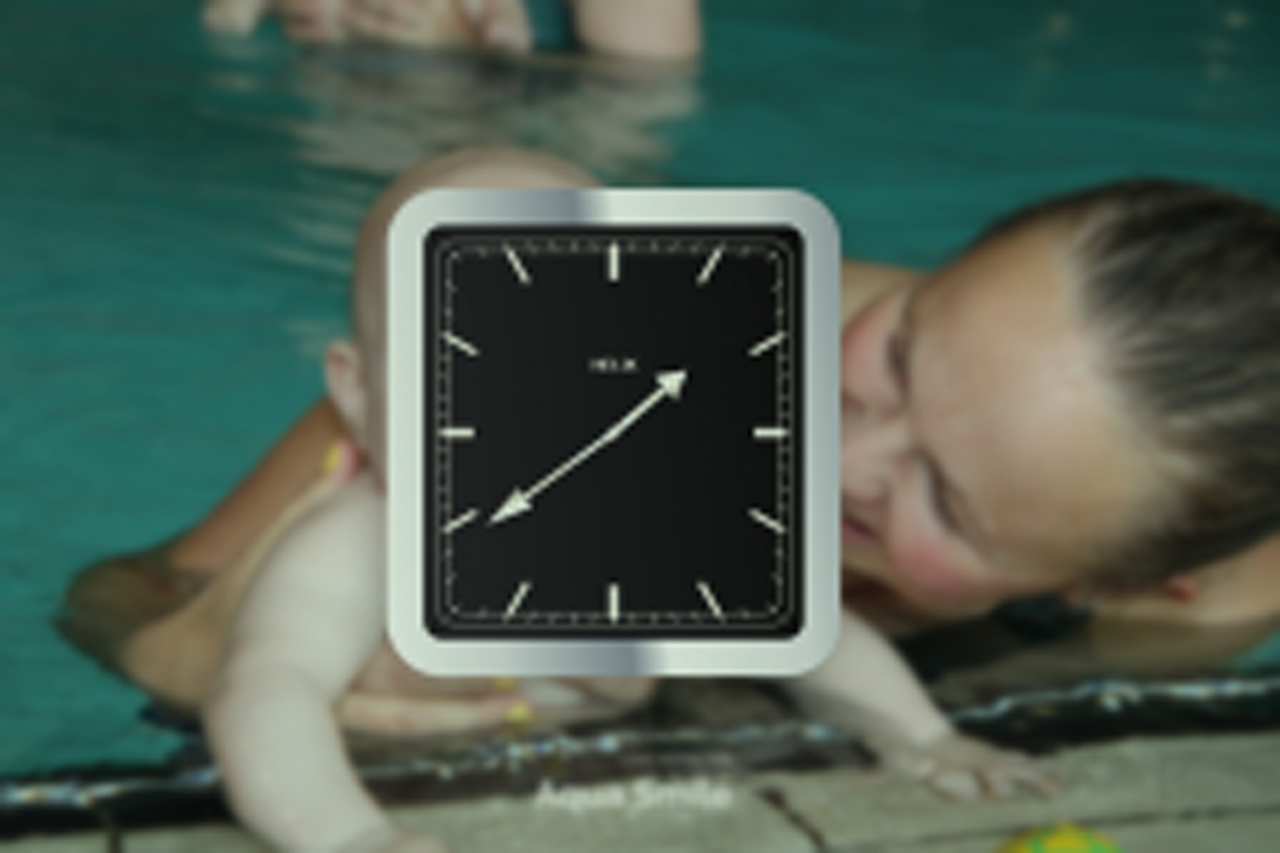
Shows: 1:39
